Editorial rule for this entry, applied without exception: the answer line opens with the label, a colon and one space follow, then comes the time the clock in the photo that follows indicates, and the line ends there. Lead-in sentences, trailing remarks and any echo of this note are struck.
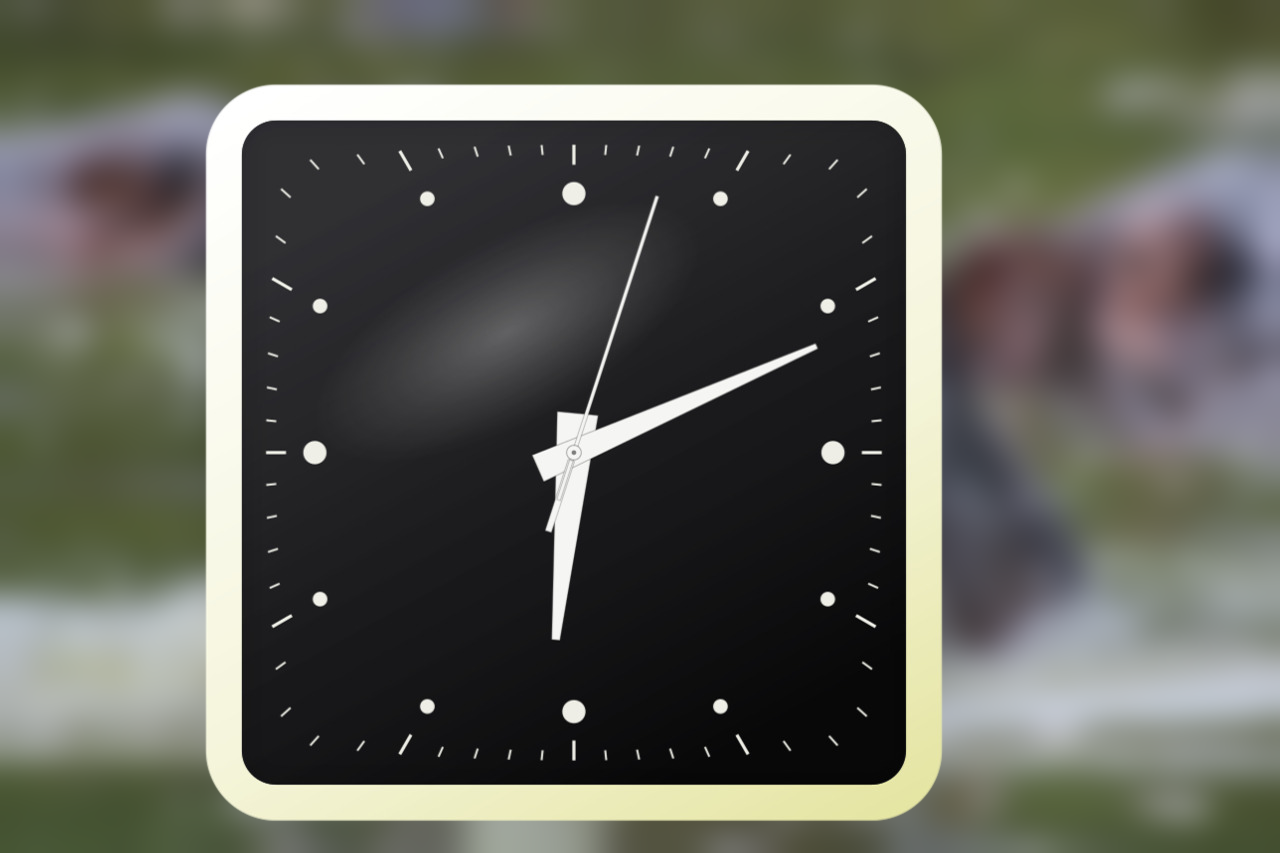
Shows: 6:11:03
